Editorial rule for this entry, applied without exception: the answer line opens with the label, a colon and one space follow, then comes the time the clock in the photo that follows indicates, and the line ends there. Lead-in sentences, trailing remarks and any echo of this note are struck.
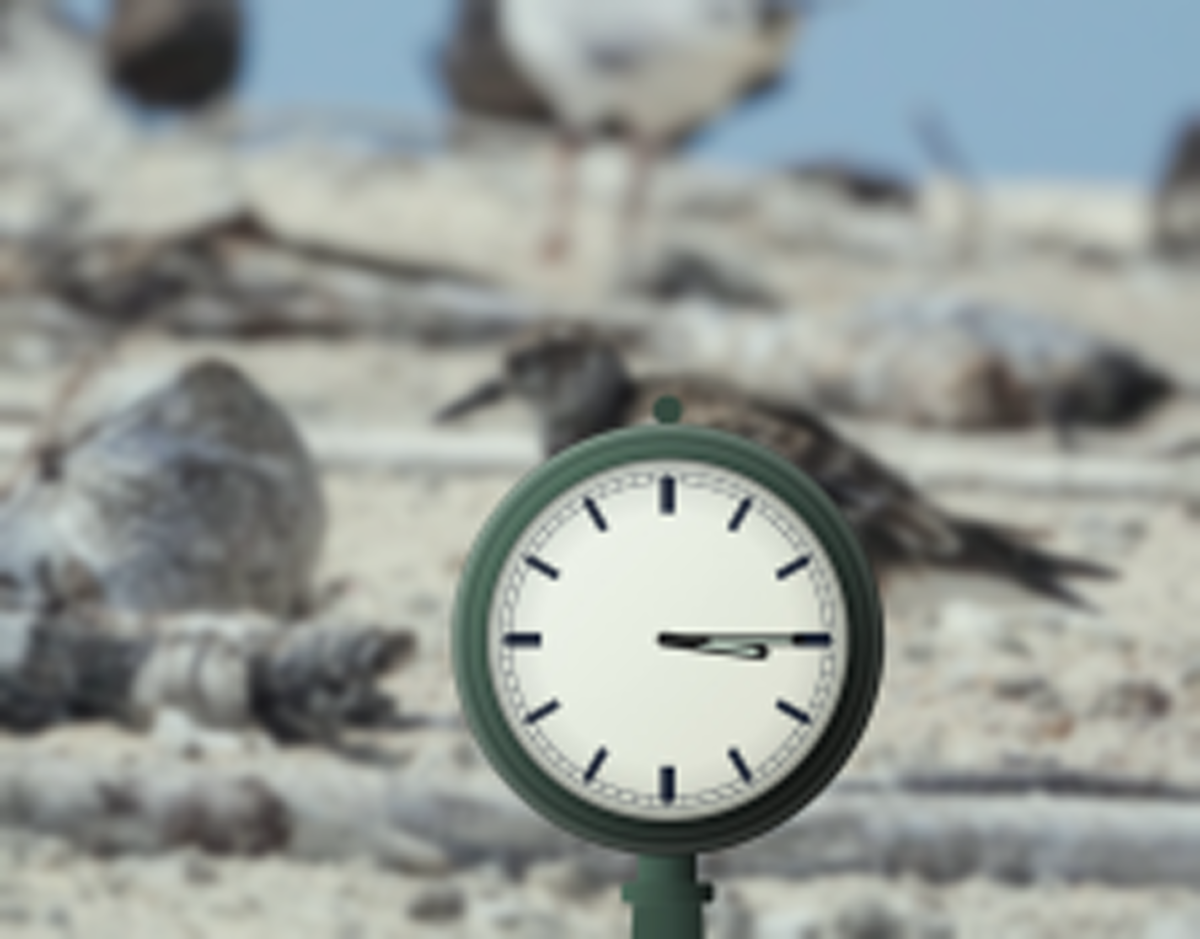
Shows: 3:15
